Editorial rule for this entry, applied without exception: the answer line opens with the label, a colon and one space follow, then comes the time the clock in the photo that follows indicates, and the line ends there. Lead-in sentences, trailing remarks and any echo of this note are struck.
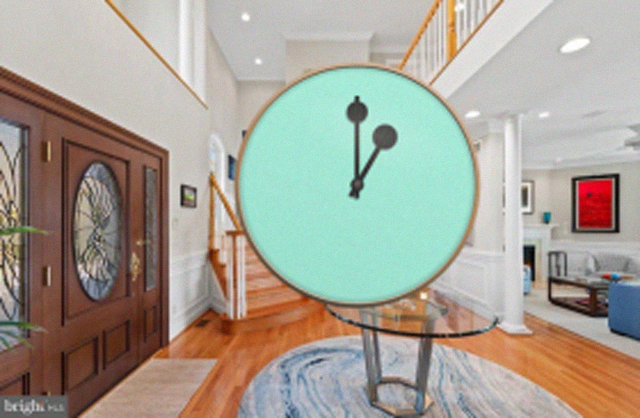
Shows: 1:00
